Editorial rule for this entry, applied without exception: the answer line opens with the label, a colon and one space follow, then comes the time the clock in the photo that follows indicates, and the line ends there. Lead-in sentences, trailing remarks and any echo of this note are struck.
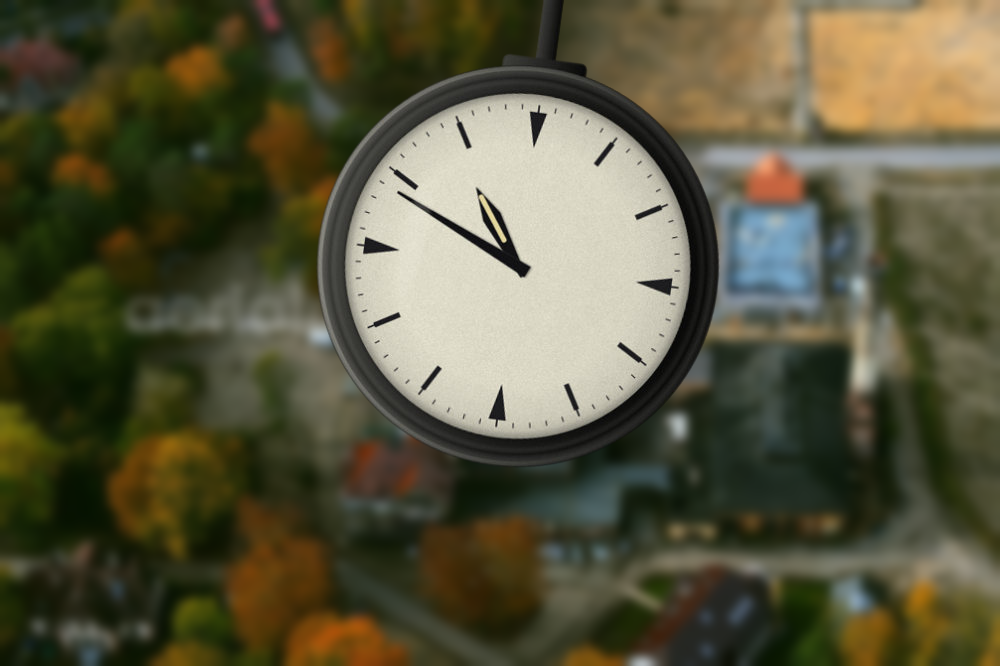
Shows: 10:49
